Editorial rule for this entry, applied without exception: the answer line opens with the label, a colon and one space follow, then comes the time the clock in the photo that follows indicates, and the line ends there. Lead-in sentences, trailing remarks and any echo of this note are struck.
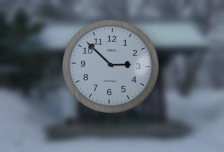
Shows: 2:52
